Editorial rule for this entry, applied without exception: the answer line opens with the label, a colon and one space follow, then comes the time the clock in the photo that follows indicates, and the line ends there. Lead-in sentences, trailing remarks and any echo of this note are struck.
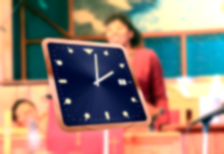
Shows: 2:02
